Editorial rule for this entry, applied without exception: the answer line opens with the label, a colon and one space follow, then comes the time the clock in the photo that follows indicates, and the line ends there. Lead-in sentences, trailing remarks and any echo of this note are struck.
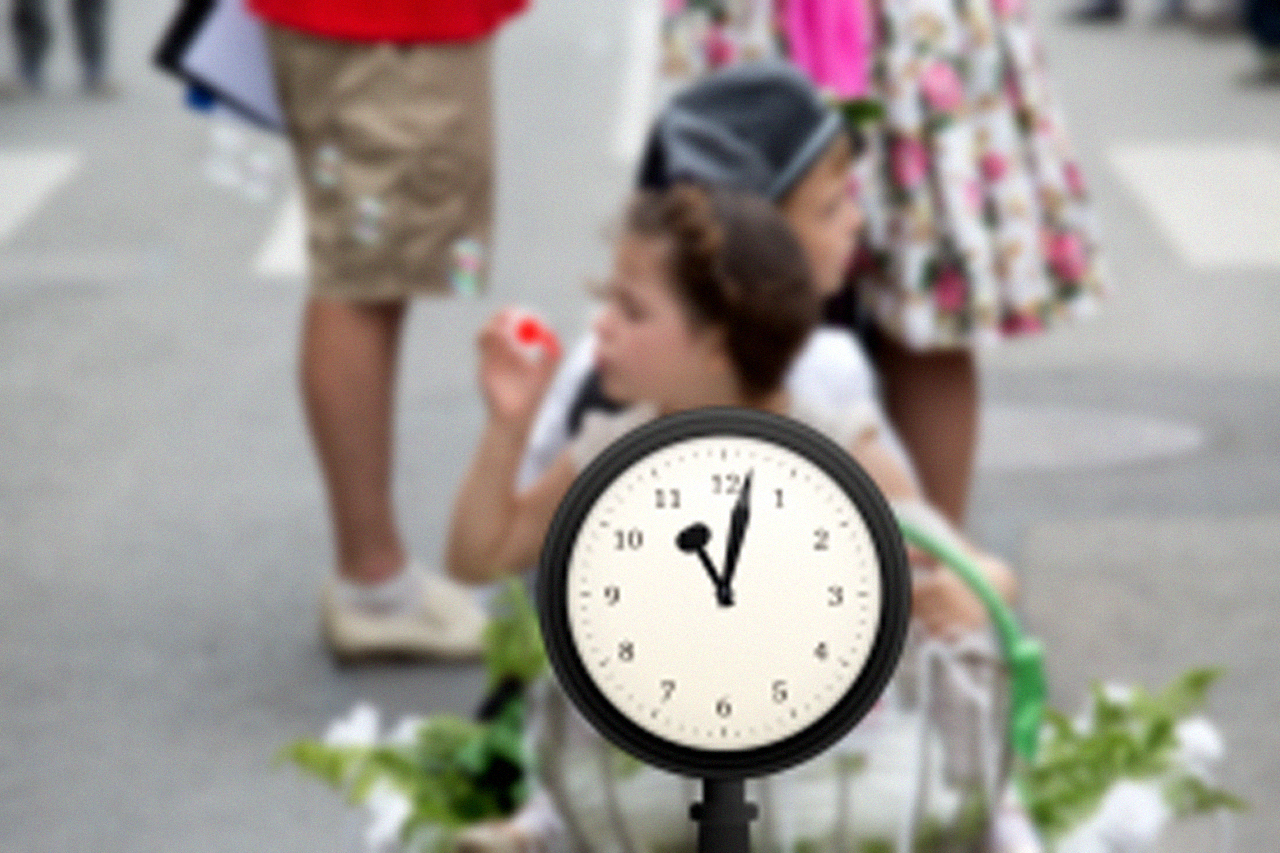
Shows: 11:02
